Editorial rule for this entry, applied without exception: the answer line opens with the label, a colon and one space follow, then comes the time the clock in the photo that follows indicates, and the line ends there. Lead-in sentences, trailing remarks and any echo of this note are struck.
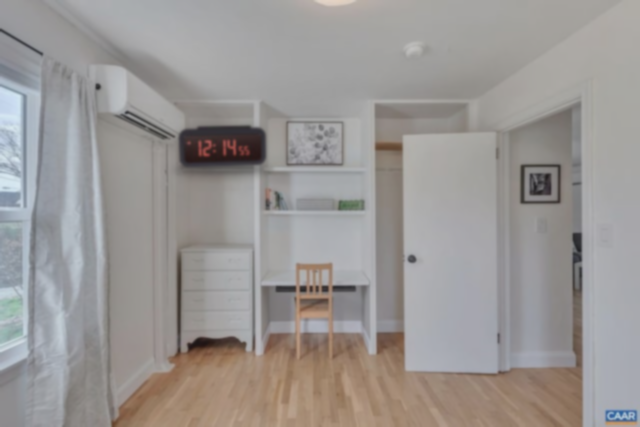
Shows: 12:14
